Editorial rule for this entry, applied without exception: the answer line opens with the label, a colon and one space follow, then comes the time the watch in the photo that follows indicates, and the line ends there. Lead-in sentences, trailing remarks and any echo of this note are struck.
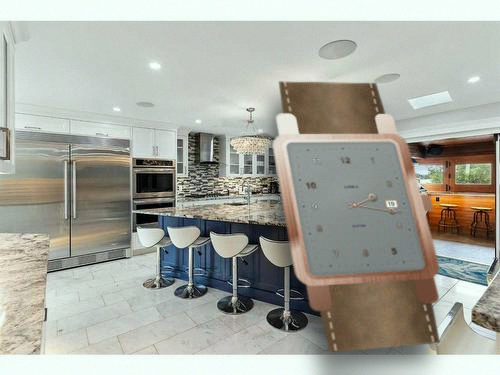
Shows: 2:17
